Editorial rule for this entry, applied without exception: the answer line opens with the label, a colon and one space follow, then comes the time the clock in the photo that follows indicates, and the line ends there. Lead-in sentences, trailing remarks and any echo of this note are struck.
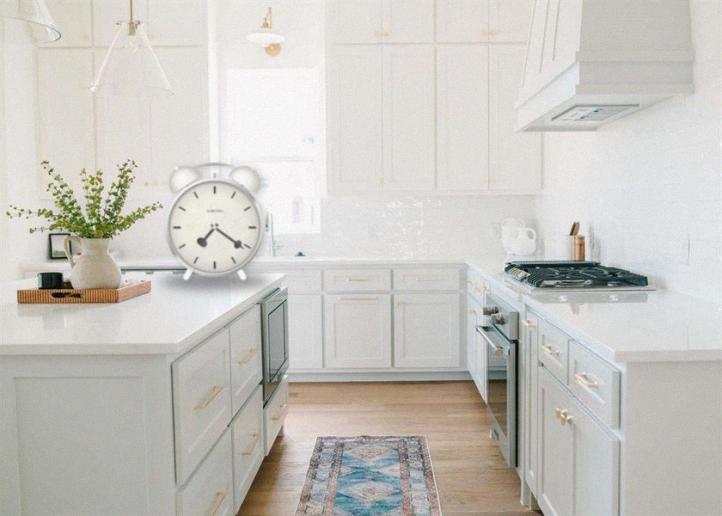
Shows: 7:21
